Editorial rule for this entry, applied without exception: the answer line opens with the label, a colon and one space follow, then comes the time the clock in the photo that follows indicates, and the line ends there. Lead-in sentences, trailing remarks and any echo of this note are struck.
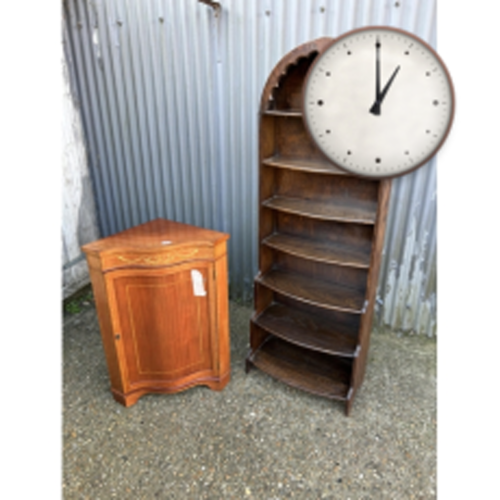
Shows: 1:00
